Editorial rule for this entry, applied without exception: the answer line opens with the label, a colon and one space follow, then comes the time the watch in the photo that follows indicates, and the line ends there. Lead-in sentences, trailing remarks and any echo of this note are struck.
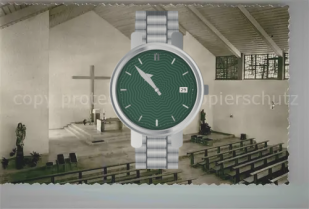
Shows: 10:53
